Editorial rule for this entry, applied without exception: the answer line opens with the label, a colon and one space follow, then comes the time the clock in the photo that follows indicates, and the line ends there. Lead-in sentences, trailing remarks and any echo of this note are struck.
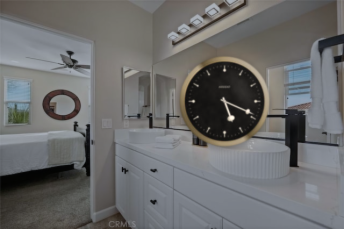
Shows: 5:19
